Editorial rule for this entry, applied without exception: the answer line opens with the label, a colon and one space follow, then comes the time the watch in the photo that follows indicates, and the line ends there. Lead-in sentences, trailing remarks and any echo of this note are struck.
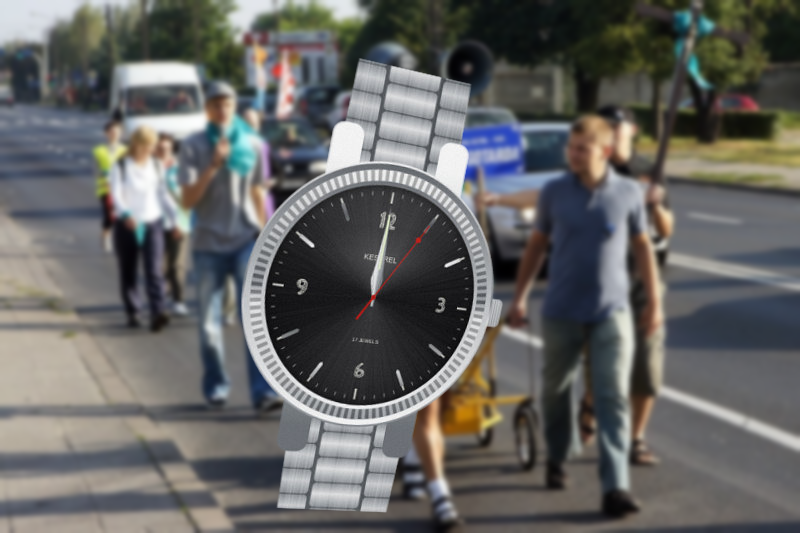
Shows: 12:00:05
